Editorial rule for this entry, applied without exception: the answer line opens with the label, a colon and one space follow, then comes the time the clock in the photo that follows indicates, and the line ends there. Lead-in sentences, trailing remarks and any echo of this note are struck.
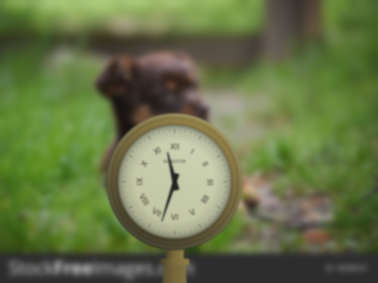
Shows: 11:33
